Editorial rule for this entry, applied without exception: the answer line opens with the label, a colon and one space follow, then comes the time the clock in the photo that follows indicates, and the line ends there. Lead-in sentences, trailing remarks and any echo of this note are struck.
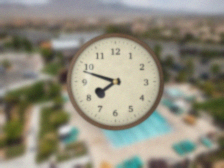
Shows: 7:48
